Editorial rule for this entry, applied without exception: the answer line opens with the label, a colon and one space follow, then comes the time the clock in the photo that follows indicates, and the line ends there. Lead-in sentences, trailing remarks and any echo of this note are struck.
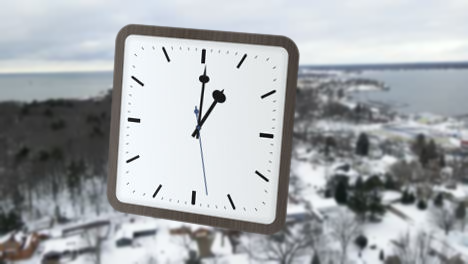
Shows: 1:00:28
